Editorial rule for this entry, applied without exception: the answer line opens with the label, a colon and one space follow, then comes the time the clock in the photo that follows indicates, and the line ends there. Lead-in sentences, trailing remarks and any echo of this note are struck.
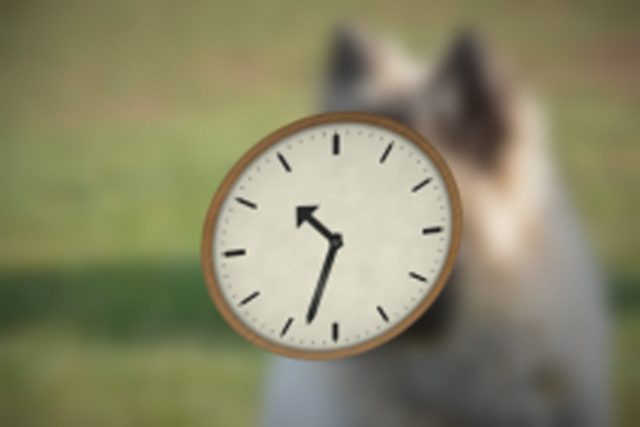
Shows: 10:33
